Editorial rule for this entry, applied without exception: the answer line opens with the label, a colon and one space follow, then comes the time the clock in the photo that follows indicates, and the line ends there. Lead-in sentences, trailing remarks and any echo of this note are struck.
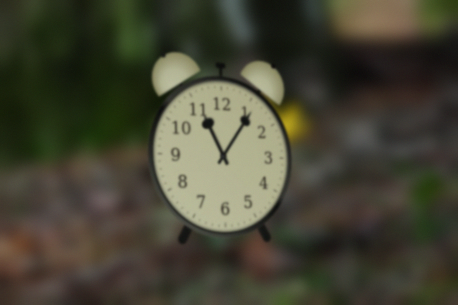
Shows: 11:06
